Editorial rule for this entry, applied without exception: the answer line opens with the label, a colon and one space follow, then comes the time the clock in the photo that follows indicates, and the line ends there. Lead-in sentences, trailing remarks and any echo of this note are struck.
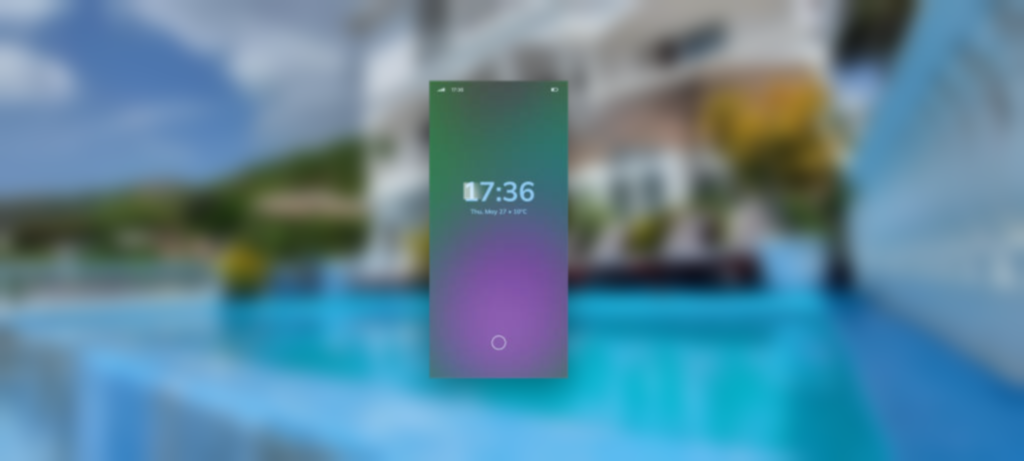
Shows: 17:36
